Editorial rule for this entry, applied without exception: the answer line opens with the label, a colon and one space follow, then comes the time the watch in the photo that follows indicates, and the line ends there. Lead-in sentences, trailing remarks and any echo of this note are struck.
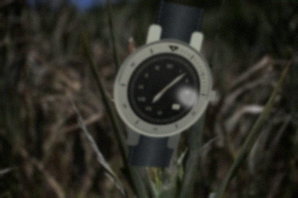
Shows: 7:07
